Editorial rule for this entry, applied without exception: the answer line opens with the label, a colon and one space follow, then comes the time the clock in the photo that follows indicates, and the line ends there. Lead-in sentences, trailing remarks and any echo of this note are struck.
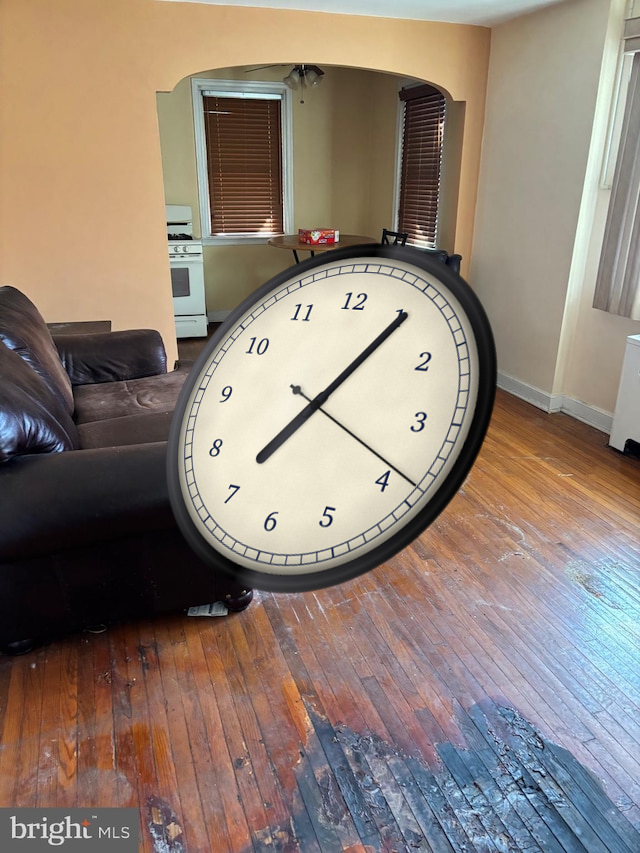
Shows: 7:05:19
